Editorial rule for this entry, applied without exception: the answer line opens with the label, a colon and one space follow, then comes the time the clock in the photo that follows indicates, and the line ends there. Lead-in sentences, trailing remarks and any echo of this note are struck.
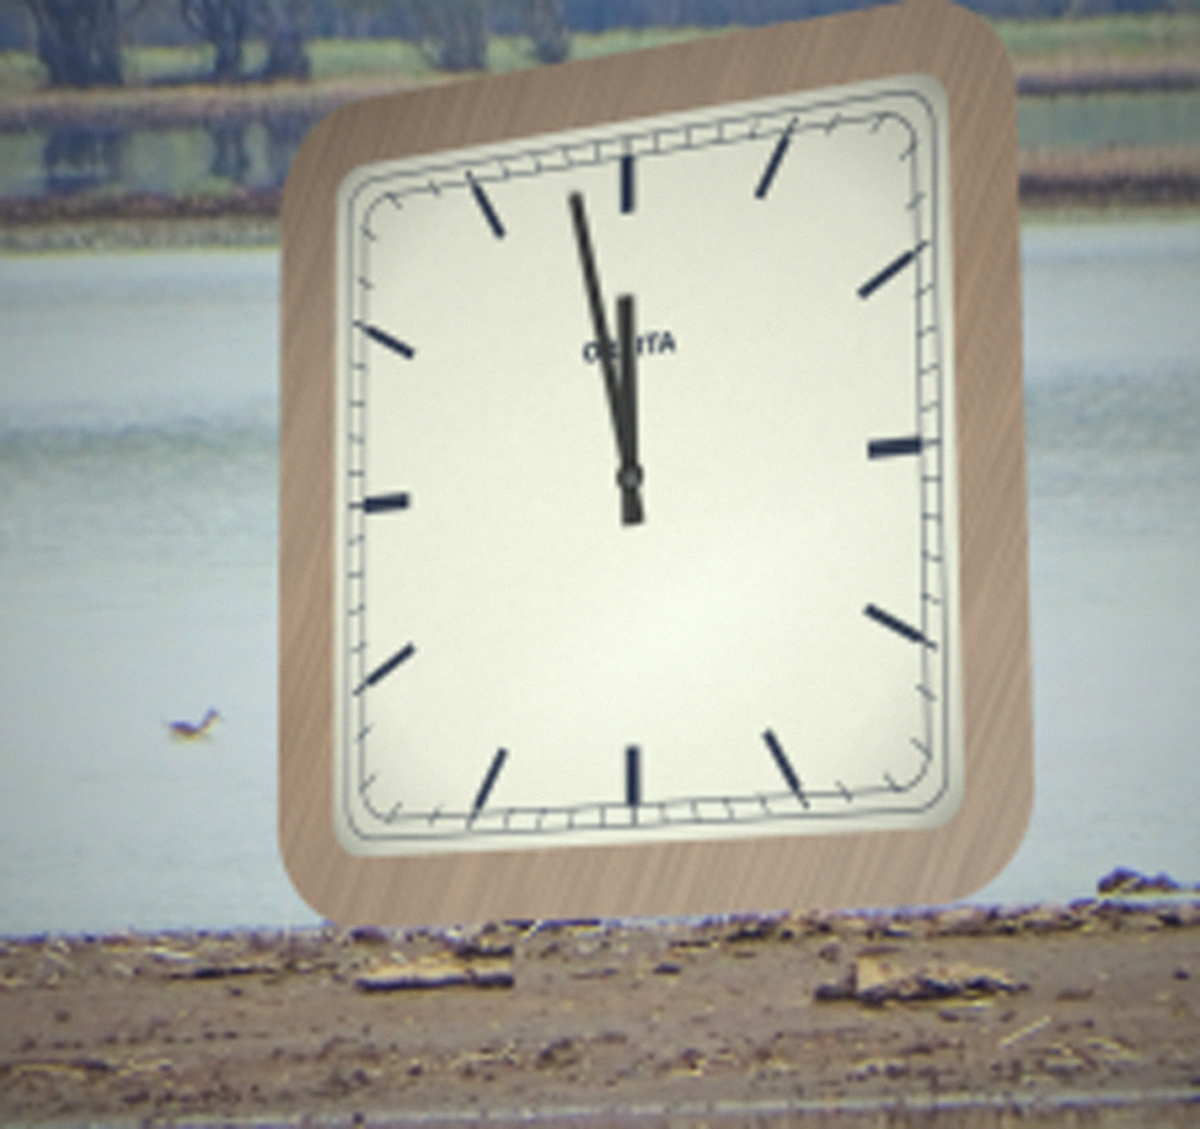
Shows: 11:58
